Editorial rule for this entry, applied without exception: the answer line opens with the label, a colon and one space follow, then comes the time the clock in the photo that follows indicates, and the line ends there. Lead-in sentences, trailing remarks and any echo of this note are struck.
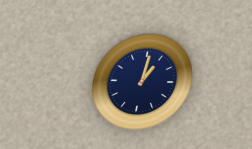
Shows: 1:01
